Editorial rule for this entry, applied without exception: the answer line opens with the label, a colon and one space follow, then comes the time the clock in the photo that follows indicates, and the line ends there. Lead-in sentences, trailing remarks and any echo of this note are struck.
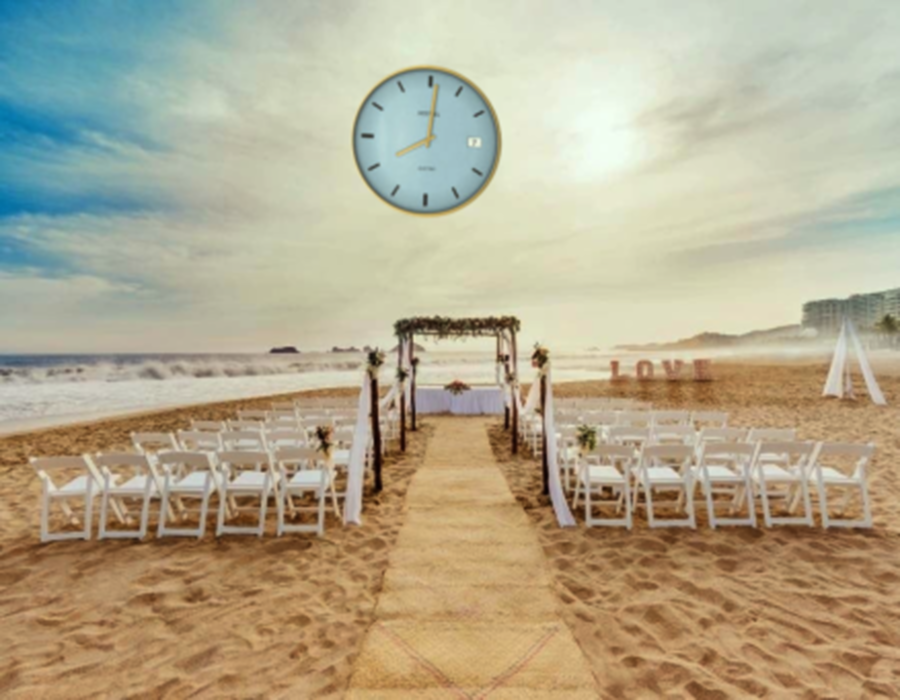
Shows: 8:01
